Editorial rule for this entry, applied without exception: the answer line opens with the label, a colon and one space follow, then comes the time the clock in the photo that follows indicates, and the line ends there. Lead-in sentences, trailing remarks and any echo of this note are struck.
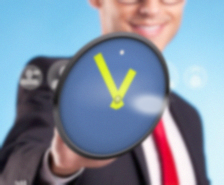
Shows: 12:55
